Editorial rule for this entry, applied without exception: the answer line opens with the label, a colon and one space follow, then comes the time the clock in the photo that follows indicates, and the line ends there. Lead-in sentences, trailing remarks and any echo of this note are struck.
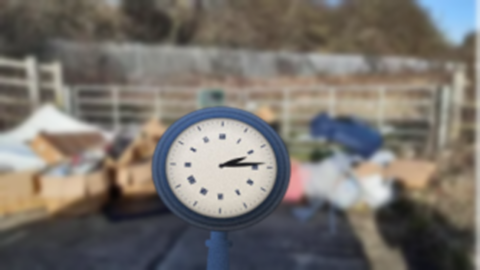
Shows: 2:14
